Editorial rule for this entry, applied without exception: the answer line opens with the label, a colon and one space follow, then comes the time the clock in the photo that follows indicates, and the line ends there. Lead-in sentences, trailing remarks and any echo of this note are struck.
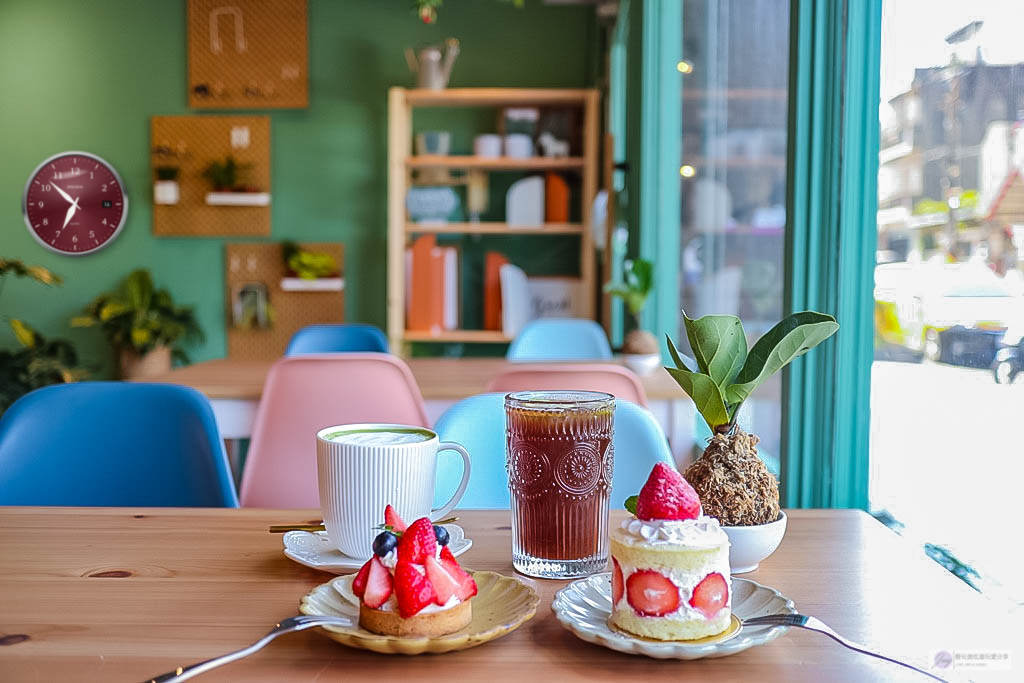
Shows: 6:52
